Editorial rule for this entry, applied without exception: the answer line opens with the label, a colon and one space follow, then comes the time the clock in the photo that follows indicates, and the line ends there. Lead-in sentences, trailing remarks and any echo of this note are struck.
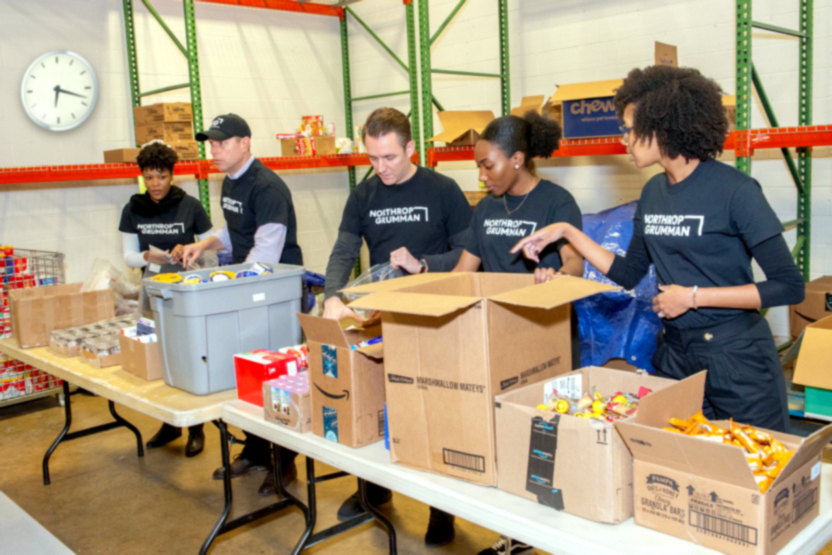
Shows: 6:18
